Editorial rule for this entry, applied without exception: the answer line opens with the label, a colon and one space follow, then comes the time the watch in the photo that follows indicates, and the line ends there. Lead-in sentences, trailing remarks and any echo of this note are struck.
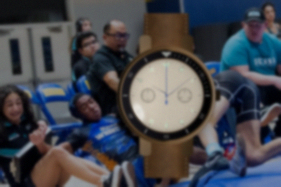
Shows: 10:09
